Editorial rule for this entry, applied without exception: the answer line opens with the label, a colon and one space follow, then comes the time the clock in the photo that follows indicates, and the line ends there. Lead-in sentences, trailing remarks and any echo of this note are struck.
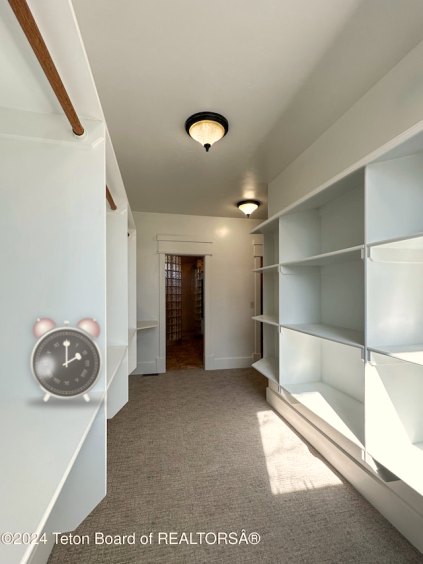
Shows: 2:00
